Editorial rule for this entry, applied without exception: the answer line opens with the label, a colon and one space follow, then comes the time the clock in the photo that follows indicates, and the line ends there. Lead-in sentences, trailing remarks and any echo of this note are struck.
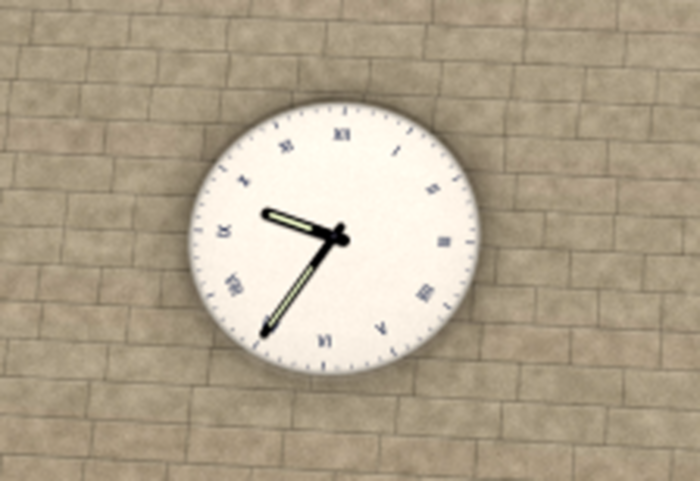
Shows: 9:35
